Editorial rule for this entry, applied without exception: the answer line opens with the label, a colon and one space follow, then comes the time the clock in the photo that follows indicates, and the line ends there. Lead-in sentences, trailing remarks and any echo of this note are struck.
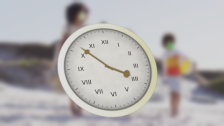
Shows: 3:52
